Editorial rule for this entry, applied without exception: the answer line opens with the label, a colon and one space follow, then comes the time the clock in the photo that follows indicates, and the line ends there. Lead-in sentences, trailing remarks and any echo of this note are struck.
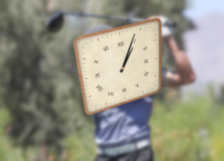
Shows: 1:04
